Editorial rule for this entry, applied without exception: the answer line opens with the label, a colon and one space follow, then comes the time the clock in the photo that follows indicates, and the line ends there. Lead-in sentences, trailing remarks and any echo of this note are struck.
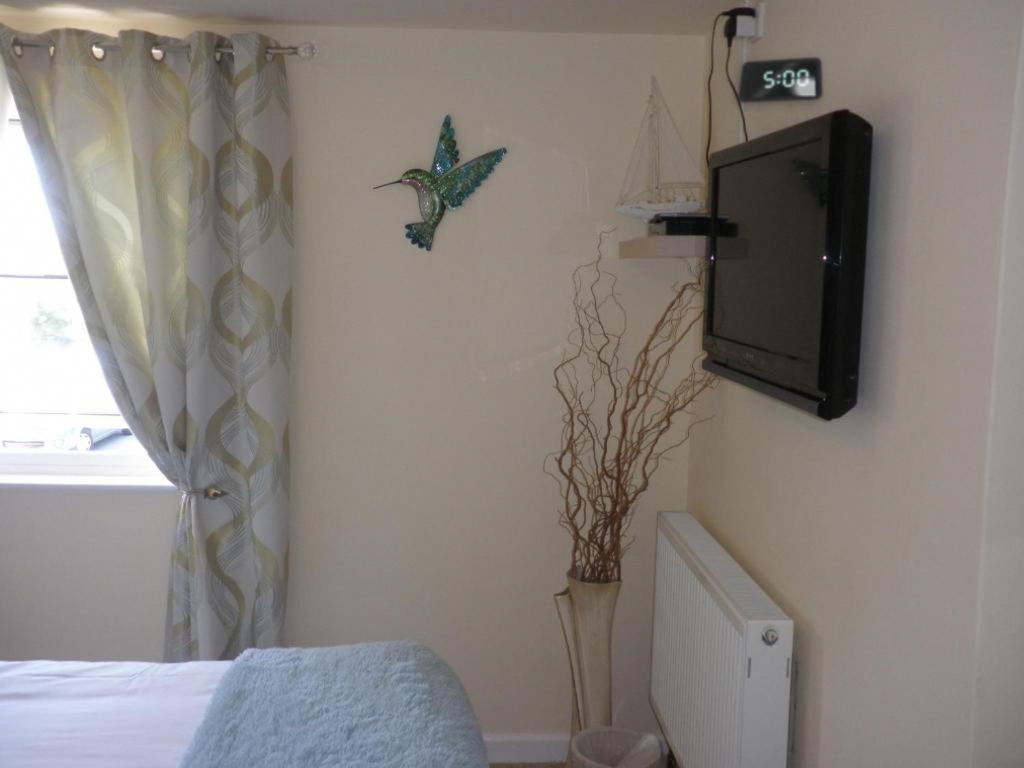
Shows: 5:00
